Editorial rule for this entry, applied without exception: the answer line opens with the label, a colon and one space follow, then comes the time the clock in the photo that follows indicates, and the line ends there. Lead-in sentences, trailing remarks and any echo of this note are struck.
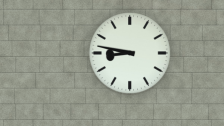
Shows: 8:47
